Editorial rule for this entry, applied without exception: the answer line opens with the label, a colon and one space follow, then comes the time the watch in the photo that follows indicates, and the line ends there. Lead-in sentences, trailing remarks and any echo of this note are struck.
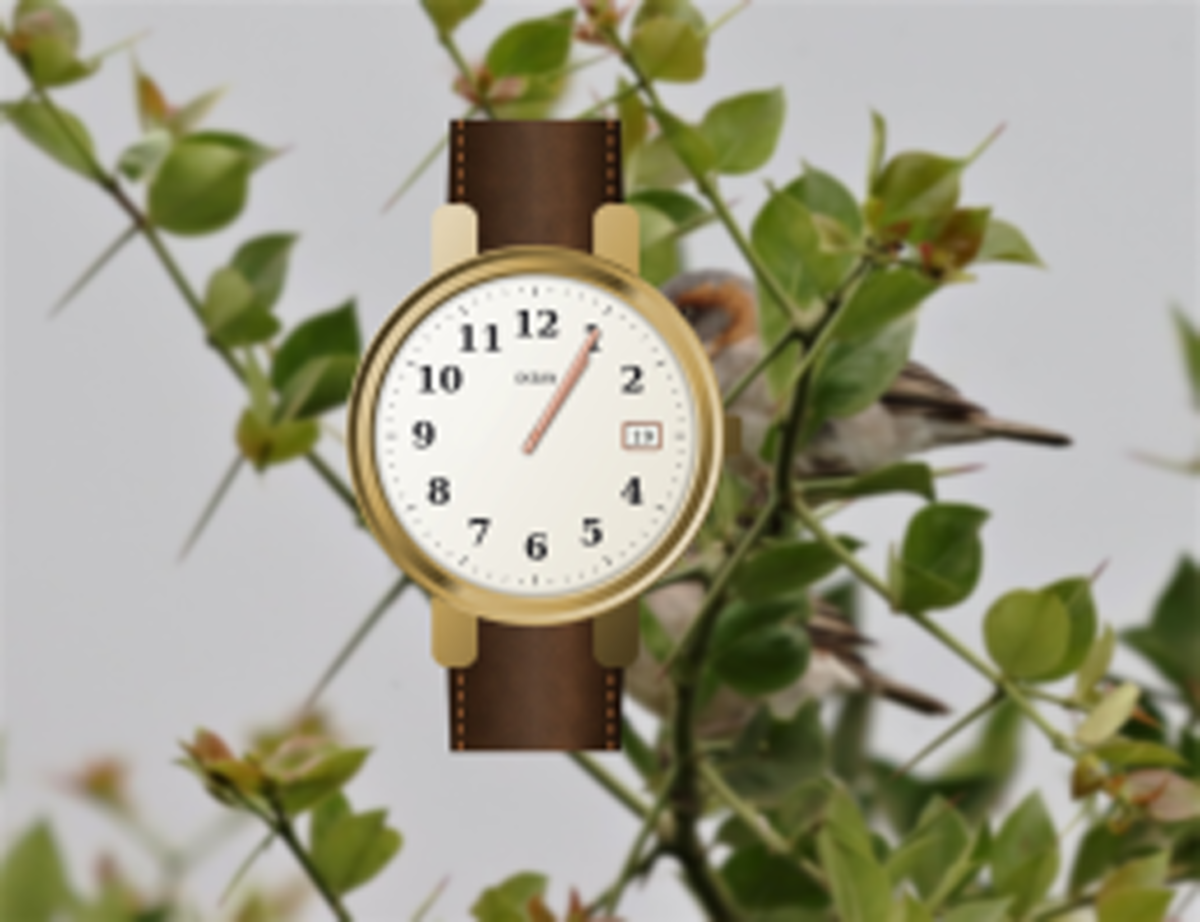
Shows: 1:05
